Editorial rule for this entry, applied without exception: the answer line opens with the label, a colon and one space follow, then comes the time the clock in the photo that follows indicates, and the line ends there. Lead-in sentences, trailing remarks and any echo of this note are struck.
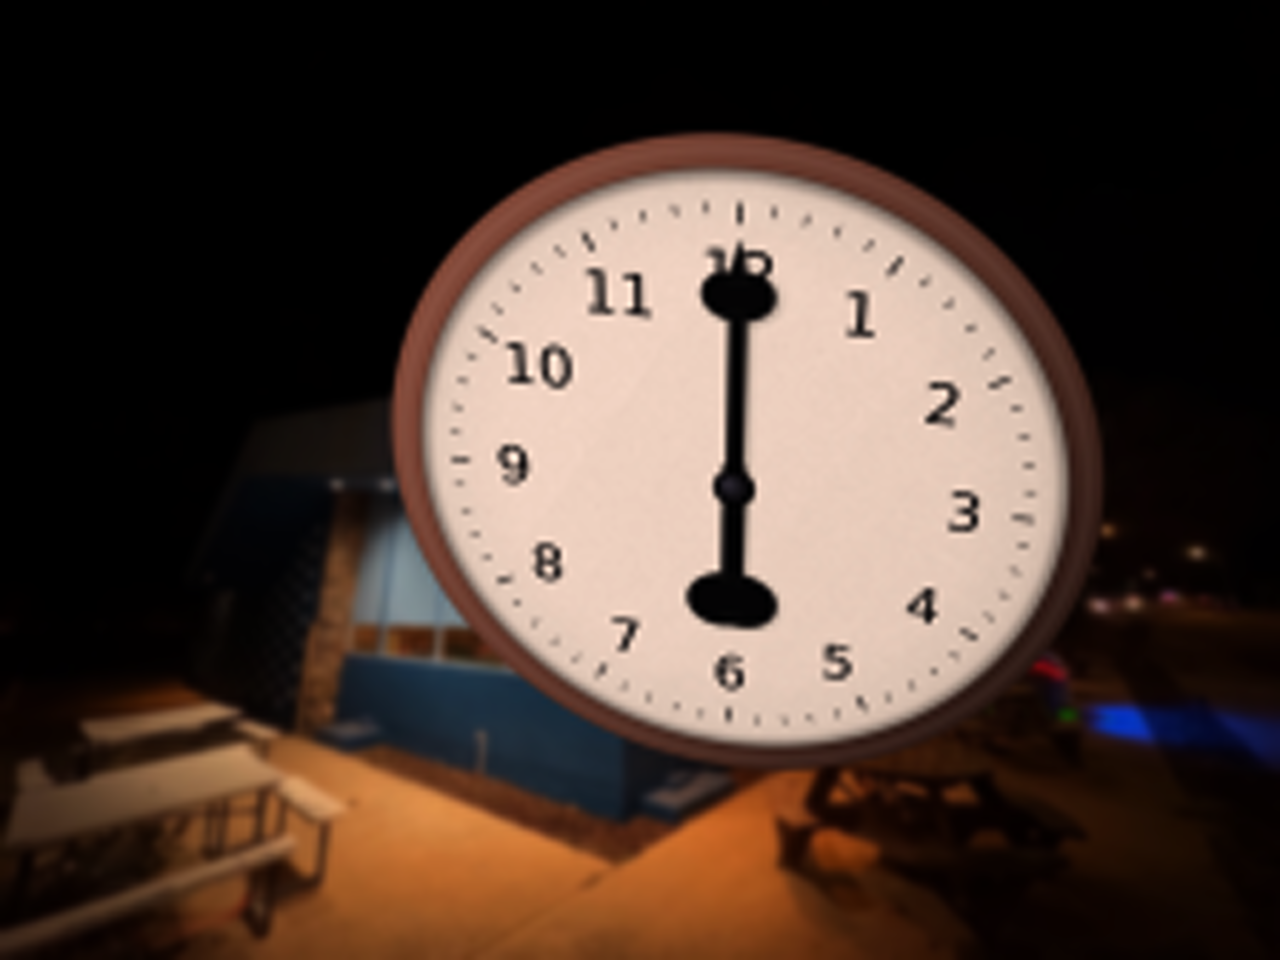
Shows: 6:00
